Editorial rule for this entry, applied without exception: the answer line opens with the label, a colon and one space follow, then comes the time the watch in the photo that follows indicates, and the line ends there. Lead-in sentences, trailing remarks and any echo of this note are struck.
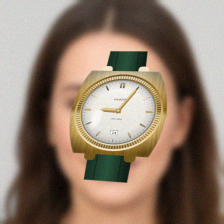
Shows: 9:05
